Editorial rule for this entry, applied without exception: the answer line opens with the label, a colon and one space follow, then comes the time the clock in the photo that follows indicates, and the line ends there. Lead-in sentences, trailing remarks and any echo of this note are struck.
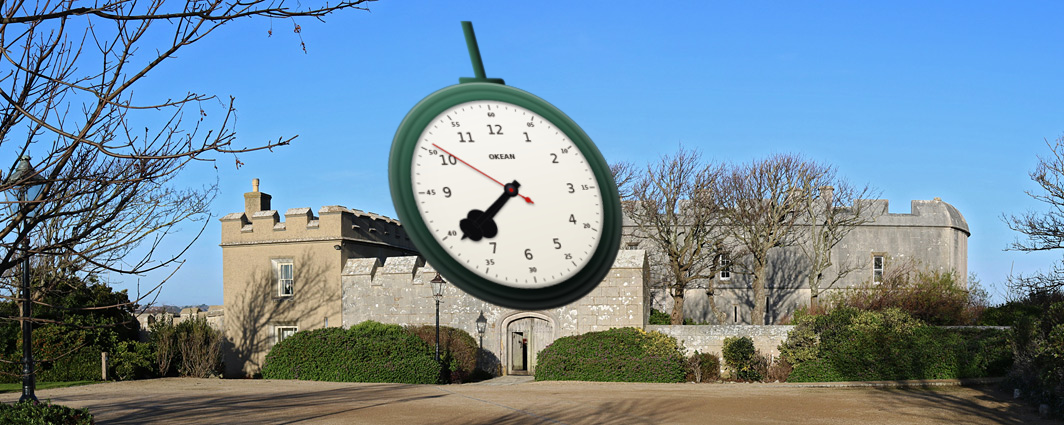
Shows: 7:38:51
